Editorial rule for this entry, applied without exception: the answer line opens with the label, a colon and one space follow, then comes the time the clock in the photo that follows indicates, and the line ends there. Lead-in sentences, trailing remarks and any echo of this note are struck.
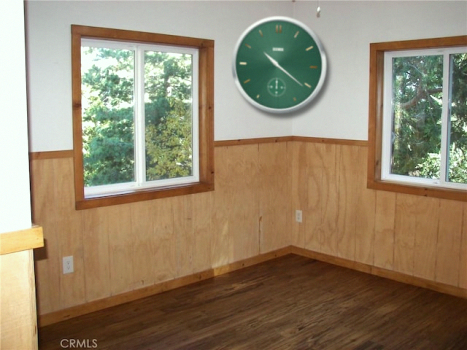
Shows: 10:21
